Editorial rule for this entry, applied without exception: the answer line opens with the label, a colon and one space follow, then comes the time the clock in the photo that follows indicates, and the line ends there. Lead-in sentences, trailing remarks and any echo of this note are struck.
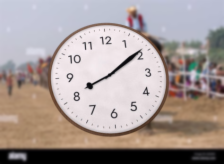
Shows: 8:09
